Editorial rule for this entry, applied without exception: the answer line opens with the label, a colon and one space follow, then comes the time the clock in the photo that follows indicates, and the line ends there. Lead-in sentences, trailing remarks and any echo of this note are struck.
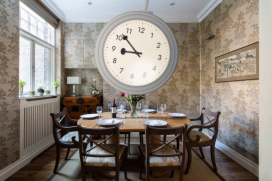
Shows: 8:52
